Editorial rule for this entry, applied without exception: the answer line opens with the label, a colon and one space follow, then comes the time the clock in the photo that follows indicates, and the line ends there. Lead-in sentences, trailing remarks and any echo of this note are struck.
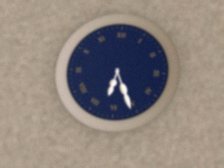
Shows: 6:26
